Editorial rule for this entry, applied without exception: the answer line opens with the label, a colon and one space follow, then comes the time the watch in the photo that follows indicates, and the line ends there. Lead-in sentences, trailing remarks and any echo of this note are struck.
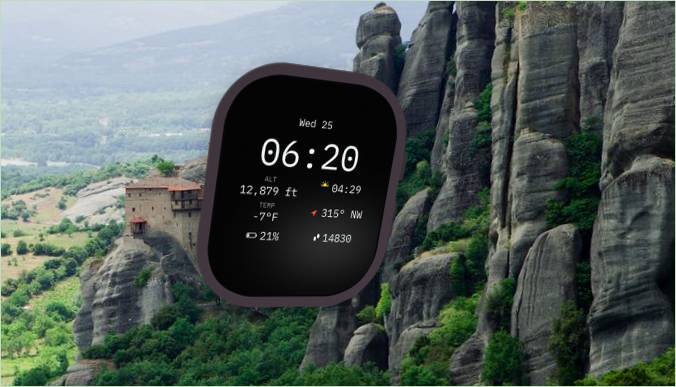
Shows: 6:20
